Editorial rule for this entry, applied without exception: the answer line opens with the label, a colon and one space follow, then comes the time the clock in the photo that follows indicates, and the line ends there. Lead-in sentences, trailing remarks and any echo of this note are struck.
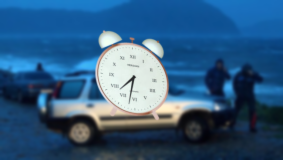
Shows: 7:32
